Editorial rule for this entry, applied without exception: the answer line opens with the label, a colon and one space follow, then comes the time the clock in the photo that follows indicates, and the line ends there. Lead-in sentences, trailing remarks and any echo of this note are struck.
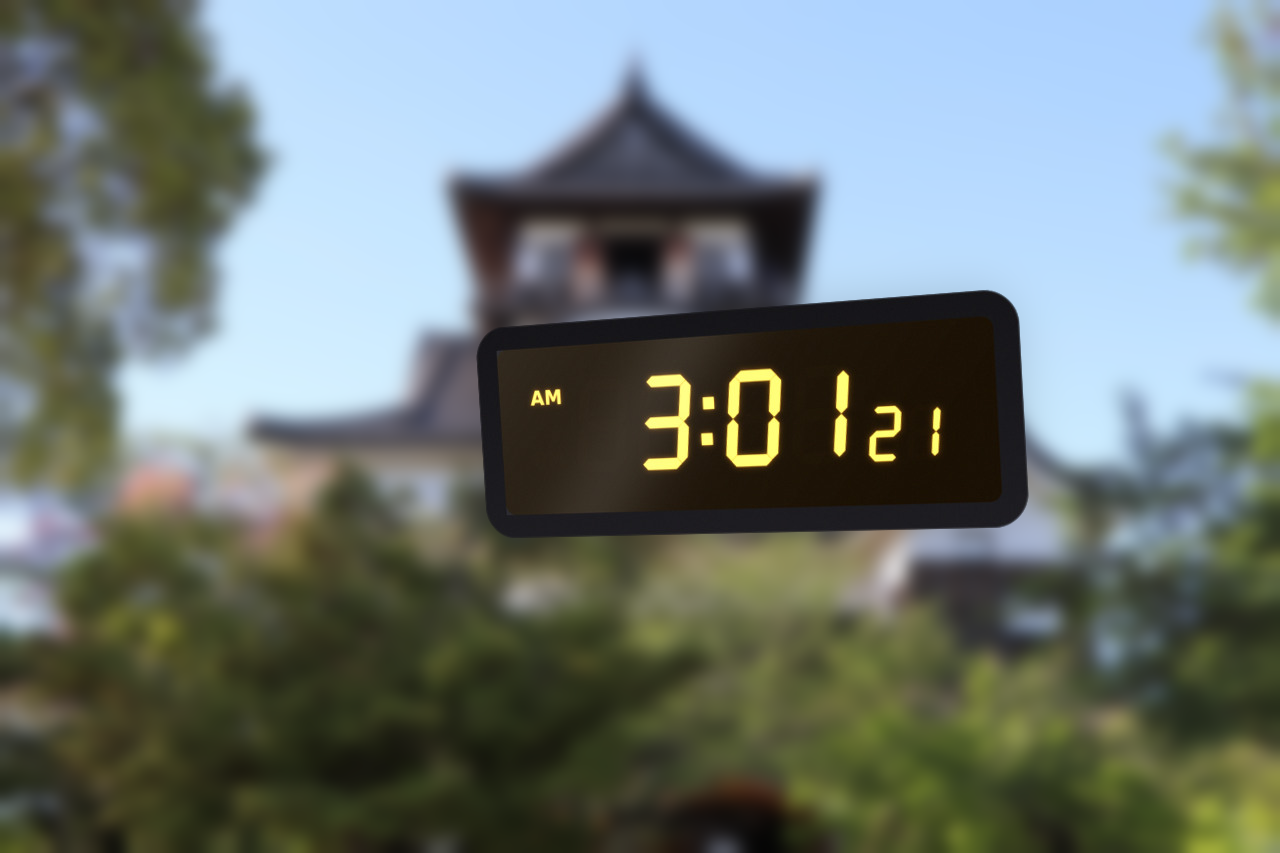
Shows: 3:01:21
